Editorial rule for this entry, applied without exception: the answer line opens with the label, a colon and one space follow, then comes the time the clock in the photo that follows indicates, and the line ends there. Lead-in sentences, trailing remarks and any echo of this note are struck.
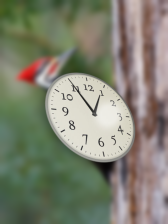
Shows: 12:55
